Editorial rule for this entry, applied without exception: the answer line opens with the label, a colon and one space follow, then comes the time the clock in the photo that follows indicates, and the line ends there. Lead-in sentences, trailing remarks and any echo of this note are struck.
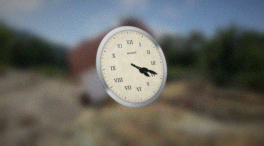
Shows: 4:19
